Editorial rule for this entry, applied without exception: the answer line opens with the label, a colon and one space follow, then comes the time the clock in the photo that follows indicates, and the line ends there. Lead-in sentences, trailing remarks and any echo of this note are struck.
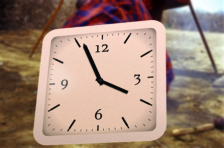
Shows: 3:56
